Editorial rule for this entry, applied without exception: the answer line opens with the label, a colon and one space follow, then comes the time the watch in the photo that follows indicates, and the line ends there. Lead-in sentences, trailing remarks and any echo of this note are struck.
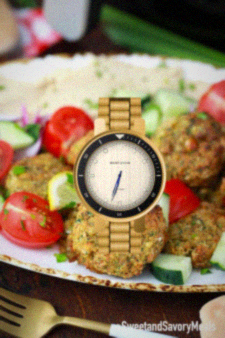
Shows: 6:33
